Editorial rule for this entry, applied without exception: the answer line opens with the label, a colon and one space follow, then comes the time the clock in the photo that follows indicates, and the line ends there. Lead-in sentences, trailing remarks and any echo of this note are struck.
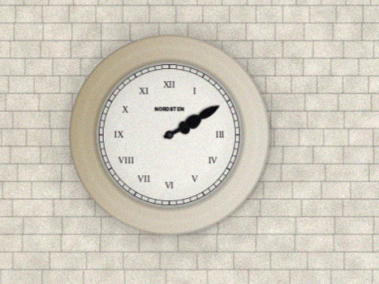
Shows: 2:10
